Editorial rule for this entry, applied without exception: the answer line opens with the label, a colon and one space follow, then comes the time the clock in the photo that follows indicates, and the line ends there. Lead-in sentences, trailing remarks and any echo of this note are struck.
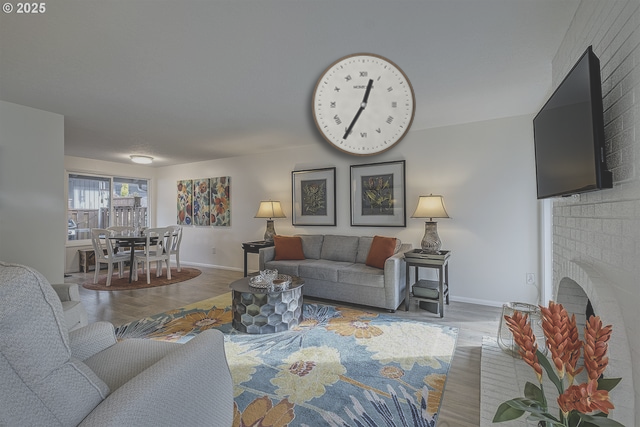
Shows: 12:35
